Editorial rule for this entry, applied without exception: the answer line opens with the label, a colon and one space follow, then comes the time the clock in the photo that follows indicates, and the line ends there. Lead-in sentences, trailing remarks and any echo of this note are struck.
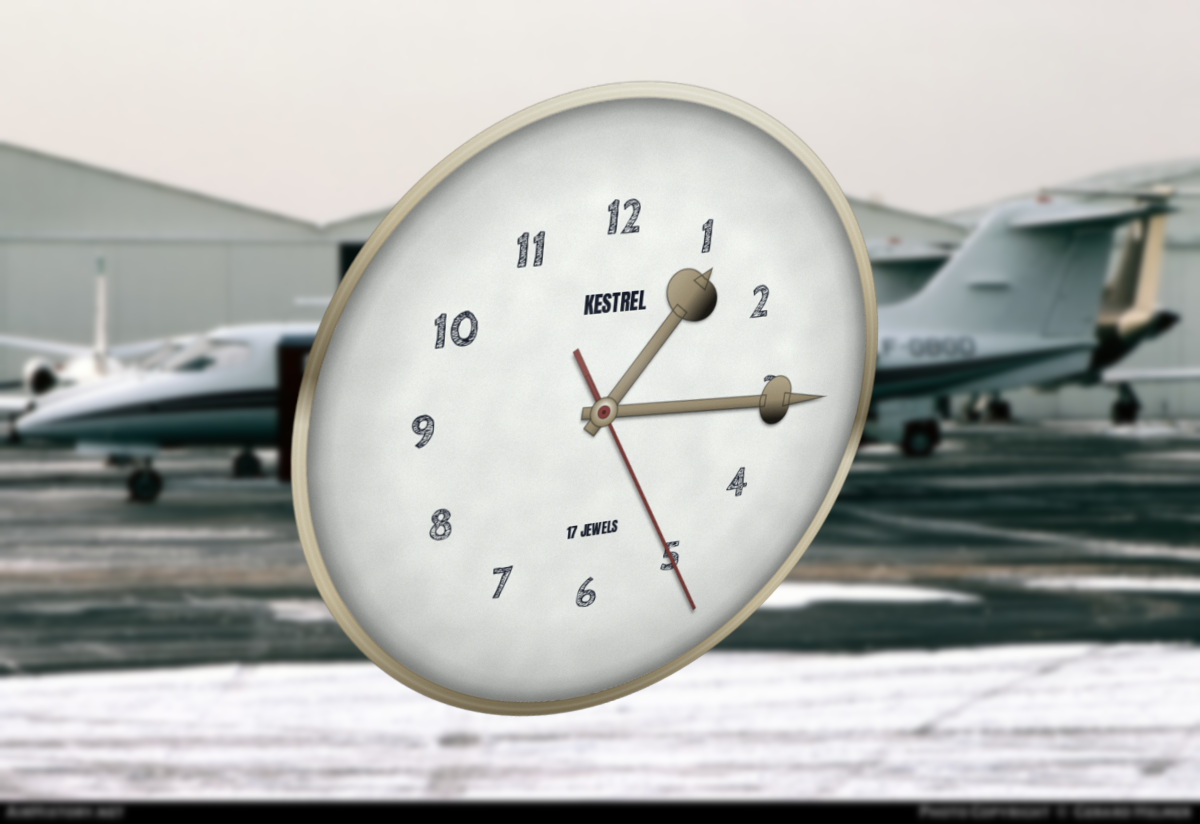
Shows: 1:15:25
